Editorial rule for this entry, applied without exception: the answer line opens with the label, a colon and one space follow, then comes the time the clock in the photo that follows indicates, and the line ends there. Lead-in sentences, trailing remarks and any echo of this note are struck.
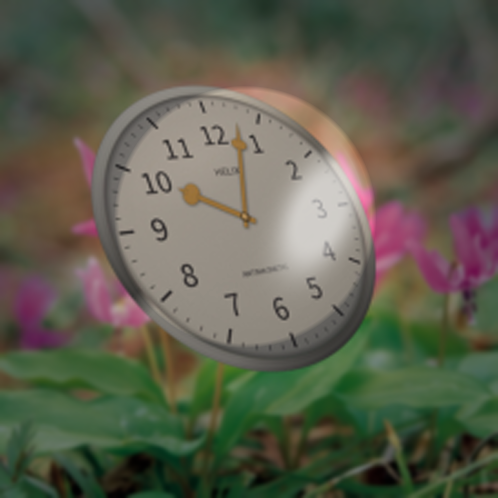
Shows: 10:03
